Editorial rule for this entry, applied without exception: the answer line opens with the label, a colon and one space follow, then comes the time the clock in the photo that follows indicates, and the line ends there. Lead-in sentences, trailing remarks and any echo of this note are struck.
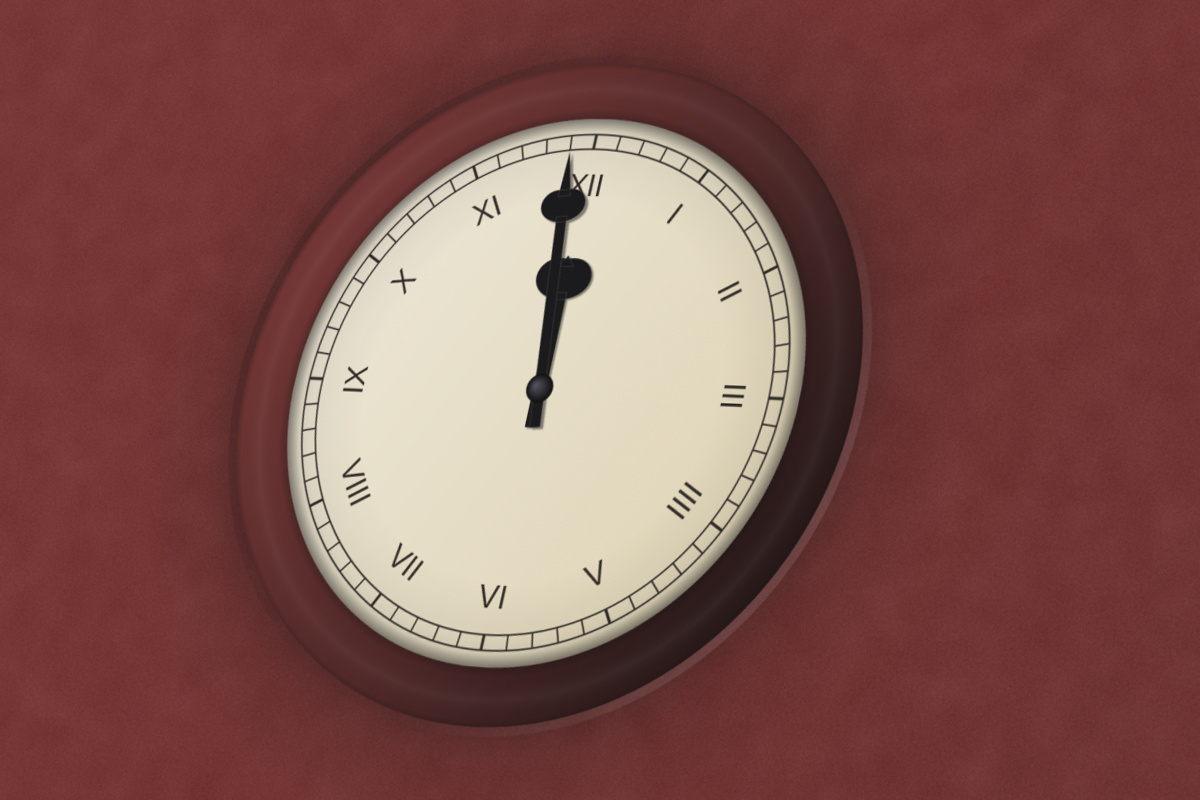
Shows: 11:59
